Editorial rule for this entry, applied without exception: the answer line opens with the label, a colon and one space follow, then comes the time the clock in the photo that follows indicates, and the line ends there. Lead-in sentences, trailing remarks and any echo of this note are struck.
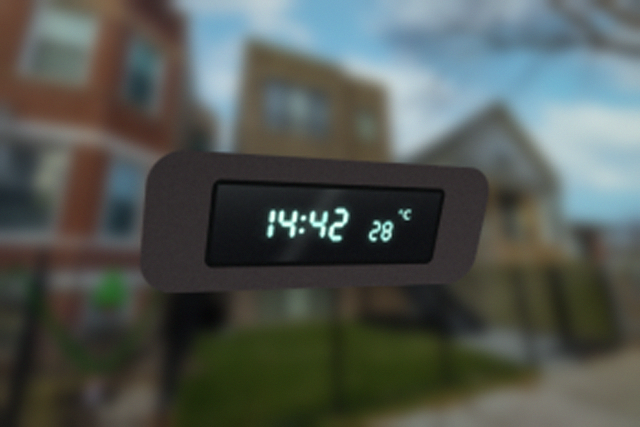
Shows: 14:42
